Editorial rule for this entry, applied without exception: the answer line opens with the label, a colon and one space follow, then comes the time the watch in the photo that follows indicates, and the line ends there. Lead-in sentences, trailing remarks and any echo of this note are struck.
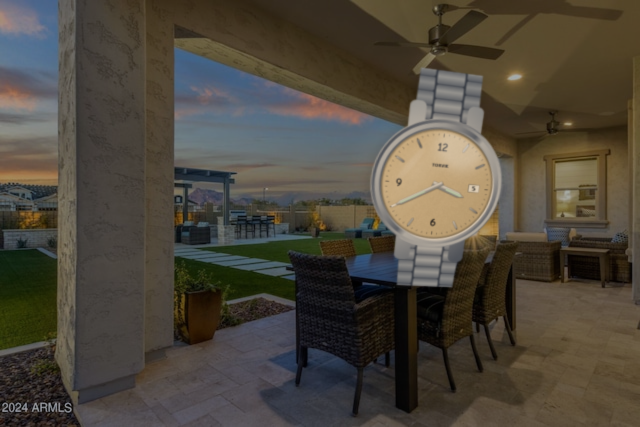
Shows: 3:40
